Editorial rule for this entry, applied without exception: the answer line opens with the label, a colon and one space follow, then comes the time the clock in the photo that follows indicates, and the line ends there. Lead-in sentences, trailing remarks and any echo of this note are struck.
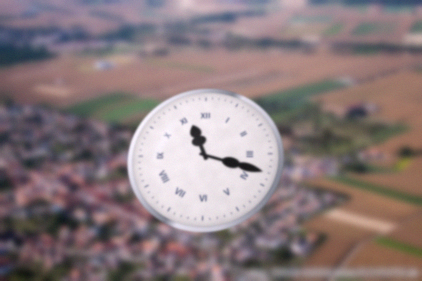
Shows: 11:18
